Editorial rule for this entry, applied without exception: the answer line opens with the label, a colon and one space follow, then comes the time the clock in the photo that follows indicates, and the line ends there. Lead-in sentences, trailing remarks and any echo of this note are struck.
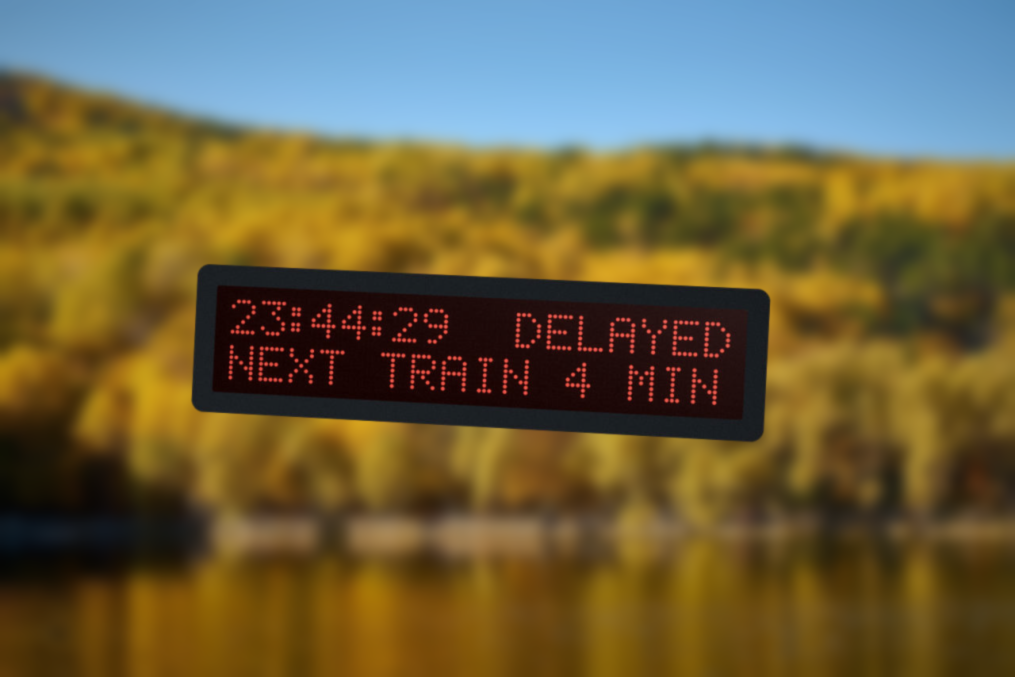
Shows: 23:44:29
